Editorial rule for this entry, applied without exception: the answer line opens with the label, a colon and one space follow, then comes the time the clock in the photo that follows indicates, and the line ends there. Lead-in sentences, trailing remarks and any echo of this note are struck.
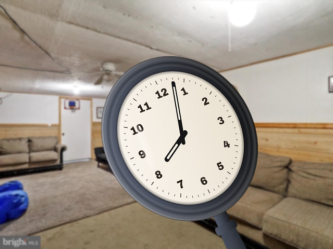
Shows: 8:03
